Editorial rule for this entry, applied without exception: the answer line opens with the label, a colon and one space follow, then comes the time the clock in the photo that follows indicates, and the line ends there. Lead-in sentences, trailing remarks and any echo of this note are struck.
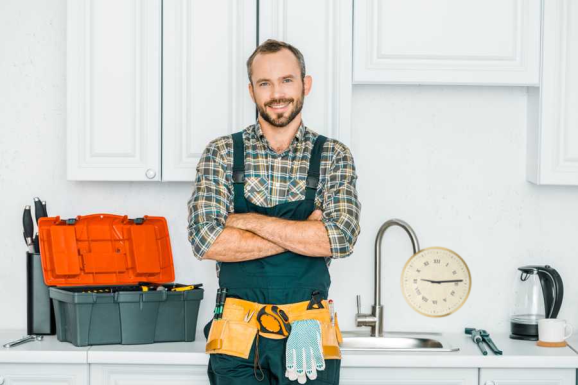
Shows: 9:14
